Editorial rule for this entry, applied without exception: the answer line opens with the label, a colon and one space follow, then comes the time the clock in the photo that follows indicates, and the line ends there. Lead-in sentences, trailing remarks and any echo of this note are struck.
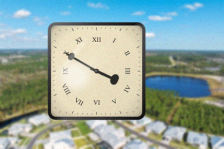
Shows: 3:50
